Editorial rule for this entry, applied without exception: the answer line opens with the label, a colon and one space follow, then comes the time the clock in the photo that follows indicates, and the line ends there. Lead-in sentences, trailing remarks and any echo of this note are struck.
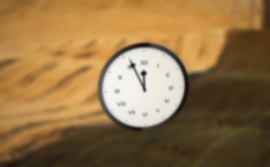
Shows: 11:56
